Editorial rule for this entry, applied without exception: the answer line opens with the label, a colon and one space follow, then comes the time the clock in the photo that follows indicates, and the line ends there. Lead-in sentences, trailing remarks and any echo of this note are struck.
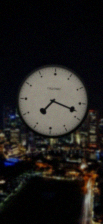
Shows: 7:18
